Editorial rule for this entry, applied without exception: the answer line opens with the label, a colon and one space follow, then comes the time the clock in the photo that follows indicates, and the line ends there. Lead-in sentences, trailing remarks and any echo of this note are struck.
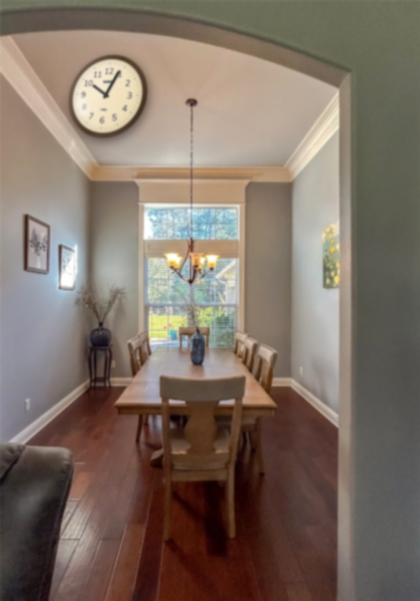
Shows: 10:04
